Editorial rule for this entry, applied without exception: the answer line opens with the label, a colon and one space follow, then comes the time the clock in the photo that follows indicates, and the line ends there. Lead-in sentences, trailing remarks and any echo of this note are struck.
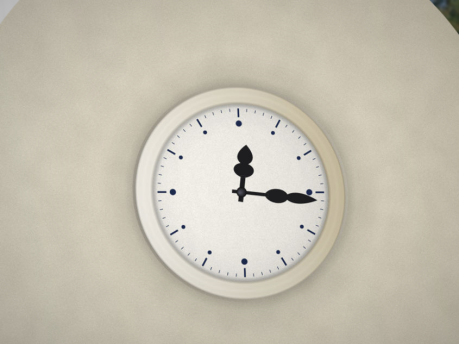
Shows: 12:16
